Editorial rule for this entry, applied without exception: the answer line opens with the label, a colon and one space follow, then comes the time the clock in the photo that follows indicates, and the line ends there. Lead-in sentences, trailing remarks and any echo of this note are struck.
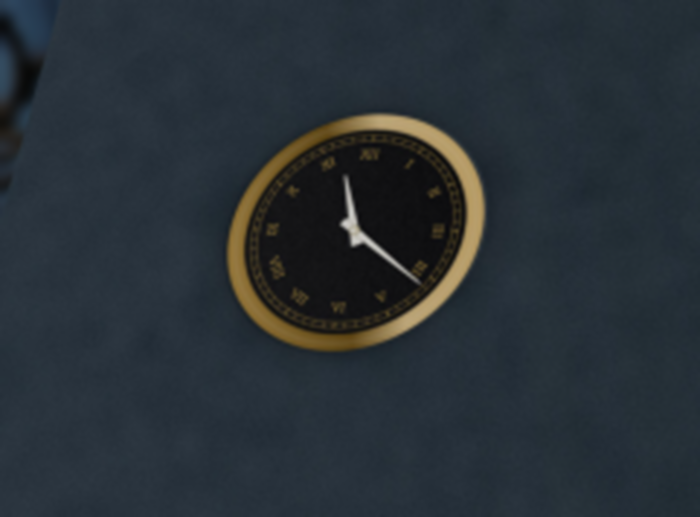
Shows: 11:21
